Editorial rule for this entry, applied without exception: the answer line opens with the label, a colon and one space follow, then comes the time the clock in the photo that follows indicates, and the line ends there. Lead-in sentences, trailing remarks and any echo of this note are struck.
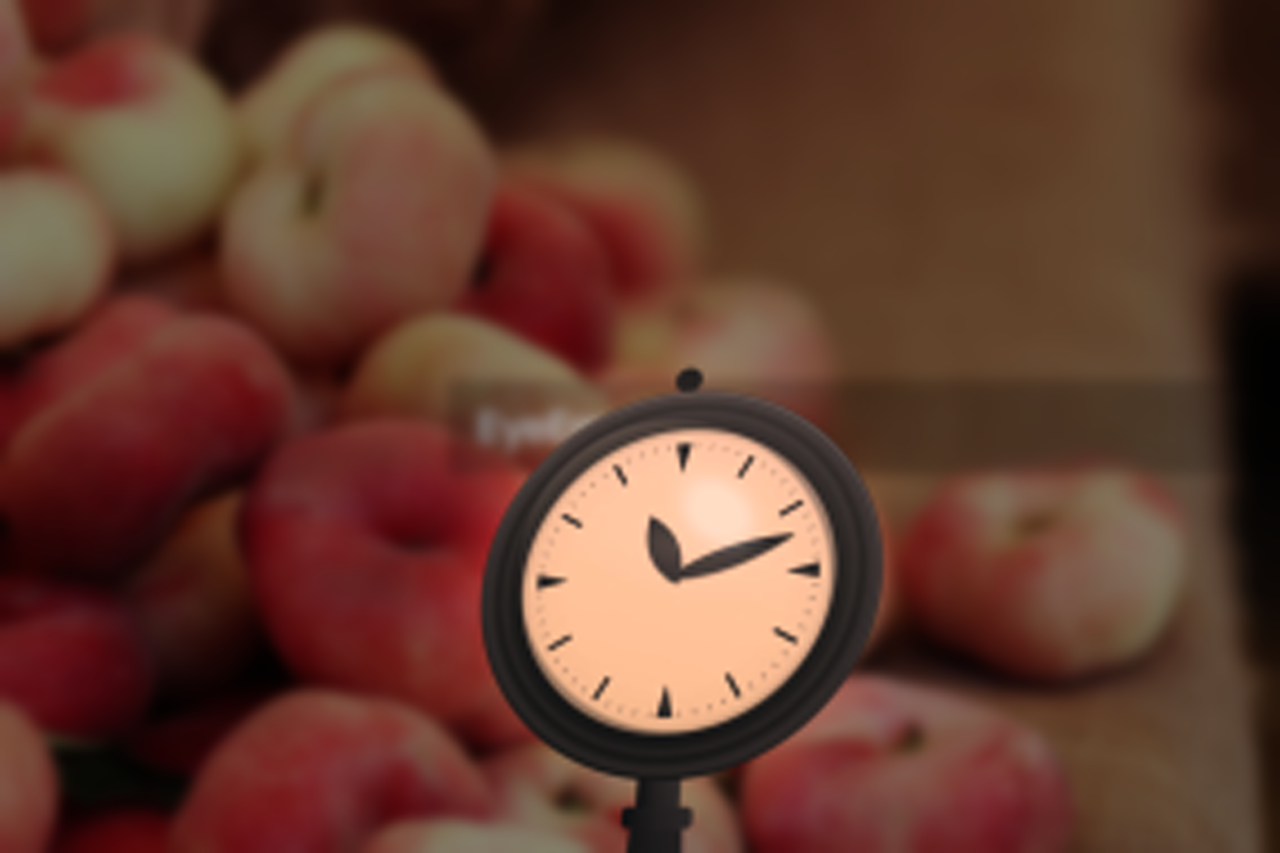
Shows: 11:12
